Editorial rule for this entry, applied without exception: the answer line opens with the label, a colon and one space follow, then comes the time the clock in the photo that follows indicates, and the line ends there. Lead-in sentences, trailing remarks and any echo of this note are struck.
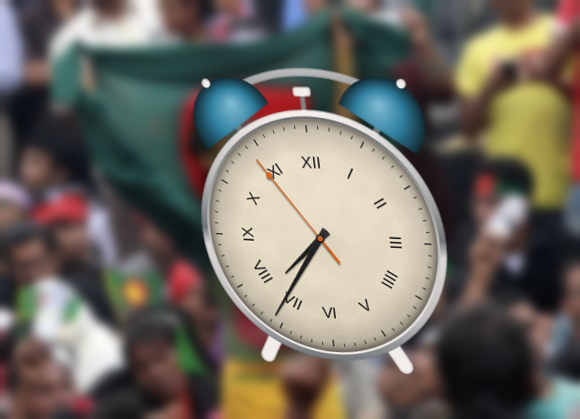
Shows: 7:35:54
